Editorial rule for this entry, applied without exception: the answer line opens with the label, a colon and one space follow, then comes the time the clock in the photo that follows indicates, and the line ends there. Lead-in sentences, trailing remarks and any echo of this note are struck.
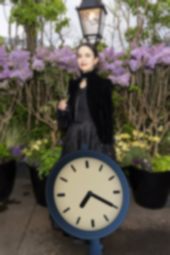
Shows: 7:20
